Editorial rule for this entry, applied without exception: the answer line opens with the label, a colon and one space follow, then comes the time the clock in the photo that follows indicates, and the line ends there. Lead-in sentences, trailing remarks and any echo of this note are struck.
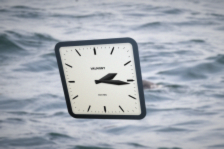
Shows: 2:16
